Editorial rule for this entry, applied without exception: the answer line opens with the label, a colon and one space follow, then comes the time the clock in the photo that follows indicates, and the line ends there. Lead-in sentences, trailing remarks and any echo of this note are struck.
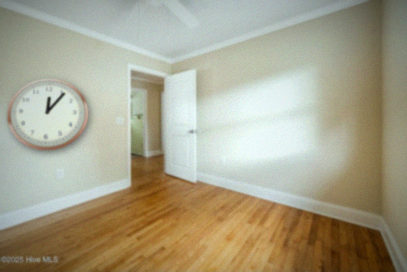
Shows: 12:06
